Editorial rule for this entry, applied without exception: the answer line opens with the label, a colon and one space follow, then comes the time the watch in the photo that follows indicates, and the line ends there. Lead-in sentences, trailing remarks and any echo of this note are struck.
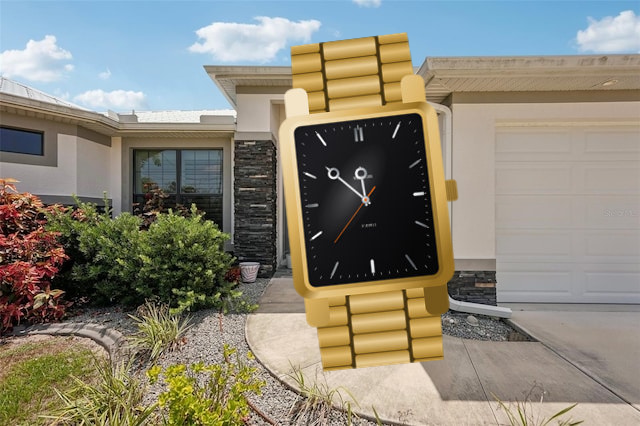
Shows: 11:52:37
